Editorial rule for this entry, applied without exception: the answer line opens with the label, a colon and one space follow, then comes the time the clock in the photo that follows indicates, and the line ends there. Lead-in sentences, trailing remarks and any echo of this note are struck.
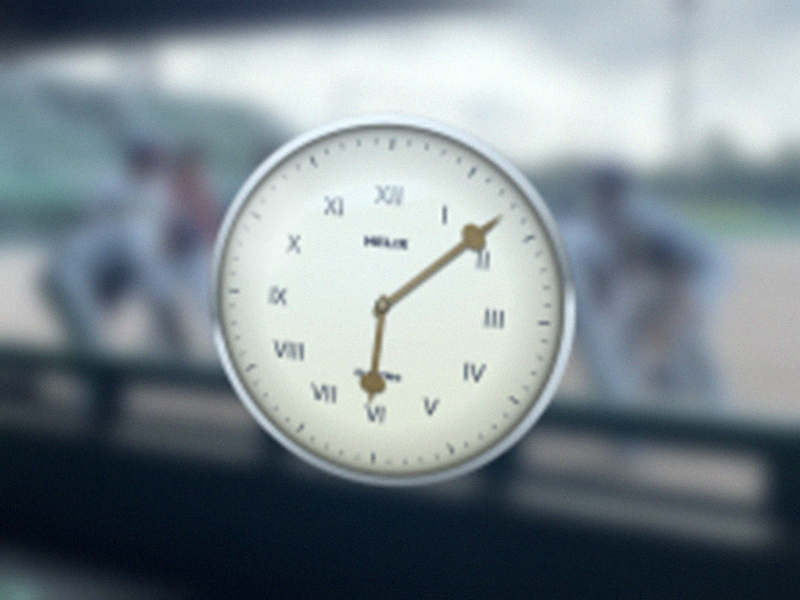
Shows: 6:08
